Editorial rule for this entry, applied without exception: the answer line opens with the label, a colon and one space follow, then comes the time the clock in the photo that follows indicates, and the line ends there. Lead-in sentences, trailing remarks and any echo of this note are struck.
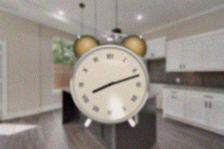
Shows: 8:12
